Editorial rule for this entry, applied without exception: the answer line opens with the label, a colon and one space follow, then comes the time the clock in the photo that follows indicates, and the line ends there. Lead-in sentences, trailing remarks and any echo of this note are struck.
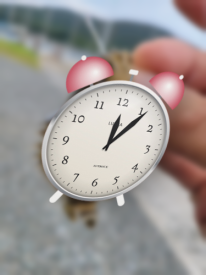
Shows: 12:06
